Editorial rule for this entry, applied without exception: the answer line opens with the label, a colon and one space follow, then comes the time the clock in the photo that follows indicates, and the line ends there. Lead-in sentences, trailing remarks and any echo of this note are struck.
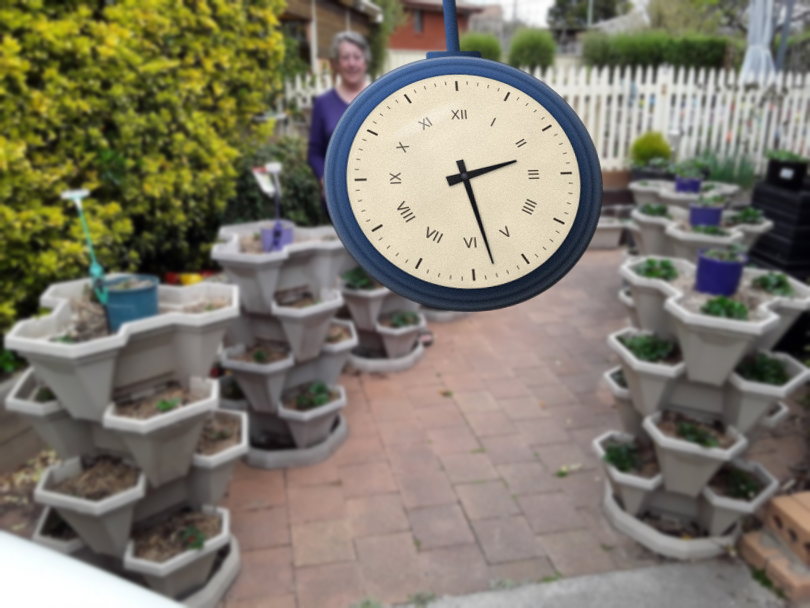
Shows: 2:28
